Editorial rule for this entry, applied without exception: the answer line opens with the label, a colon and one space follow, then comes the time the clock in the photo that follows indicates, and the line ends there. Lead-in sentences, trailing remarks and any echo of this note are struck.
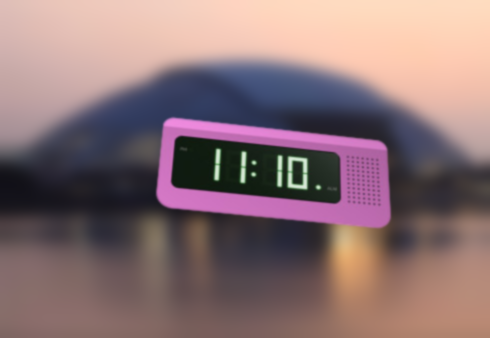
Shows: 11:10
